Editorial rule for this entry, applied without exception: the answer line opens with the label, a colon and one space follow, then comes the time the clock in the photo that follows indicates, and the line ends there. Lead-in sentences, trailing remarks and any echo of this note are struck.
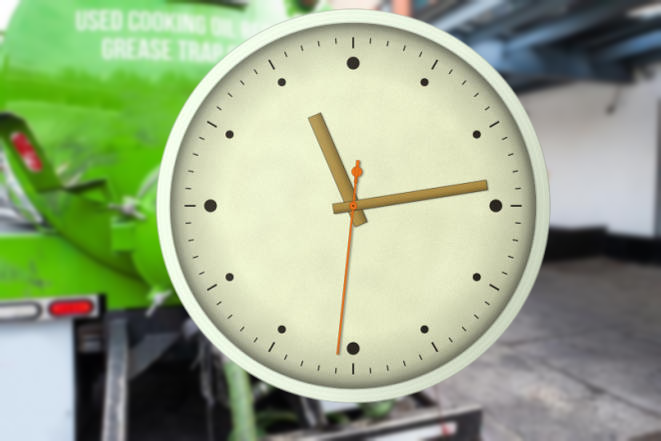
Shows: 11:13:31
